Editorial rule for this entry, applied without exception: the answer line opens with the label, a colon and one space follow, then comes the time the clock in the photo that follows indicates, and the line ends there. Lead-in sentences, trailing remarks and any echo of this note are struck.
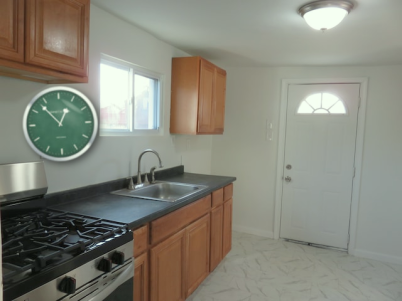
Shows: 12:53
